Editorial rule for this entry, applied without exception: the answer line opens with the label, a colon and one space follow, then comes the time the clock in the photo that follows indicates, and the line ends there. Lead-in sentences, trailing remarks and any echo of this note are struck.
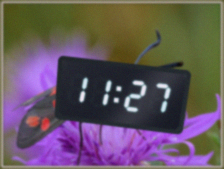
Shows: 11:27
